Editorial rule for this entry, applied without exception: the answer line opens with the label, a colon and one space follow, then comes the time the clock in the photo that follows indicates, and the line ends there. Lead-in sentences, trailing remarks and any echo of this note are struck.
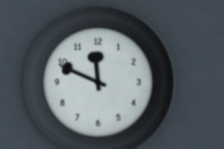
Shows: 11:49
